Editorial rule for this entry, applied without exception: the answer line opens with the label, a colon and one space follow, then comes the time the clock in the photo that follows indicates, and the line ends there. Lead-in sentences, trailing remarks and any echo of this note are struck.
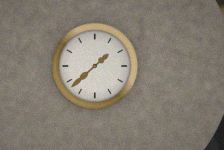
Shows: 1:38
